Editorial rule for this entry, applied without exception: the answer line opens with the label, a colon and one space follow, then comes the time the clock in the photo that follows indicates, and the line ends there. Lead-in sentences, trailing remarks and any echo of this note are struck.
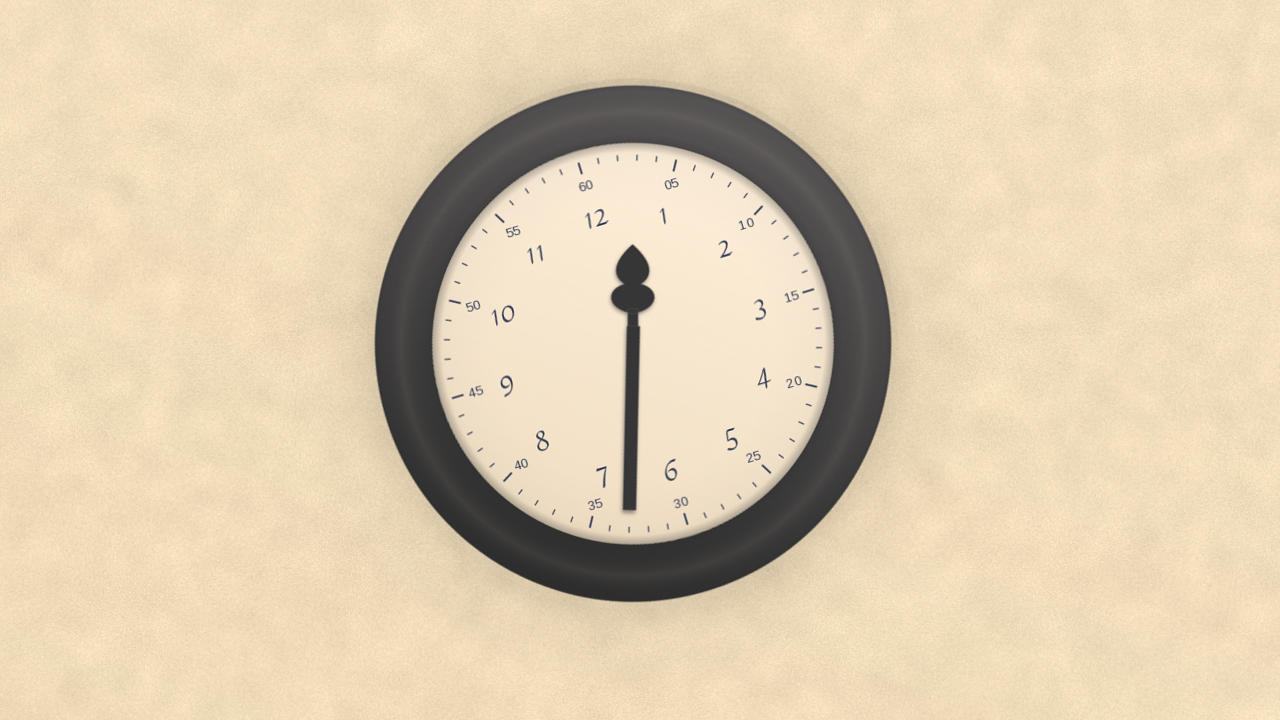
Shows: 12:33
